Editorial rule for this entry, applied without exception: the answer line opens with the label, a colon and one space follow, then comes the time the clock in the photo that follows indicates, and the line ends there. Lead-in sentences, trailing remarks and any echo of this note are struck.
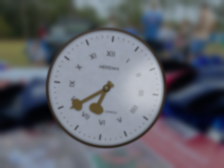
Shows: 6:39
